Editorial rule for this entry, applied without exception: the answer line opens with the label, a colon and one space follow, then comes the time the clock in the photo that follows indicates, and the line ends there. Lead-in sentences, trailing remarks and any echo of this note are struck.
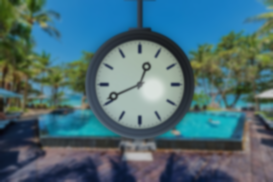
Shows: 12:41
